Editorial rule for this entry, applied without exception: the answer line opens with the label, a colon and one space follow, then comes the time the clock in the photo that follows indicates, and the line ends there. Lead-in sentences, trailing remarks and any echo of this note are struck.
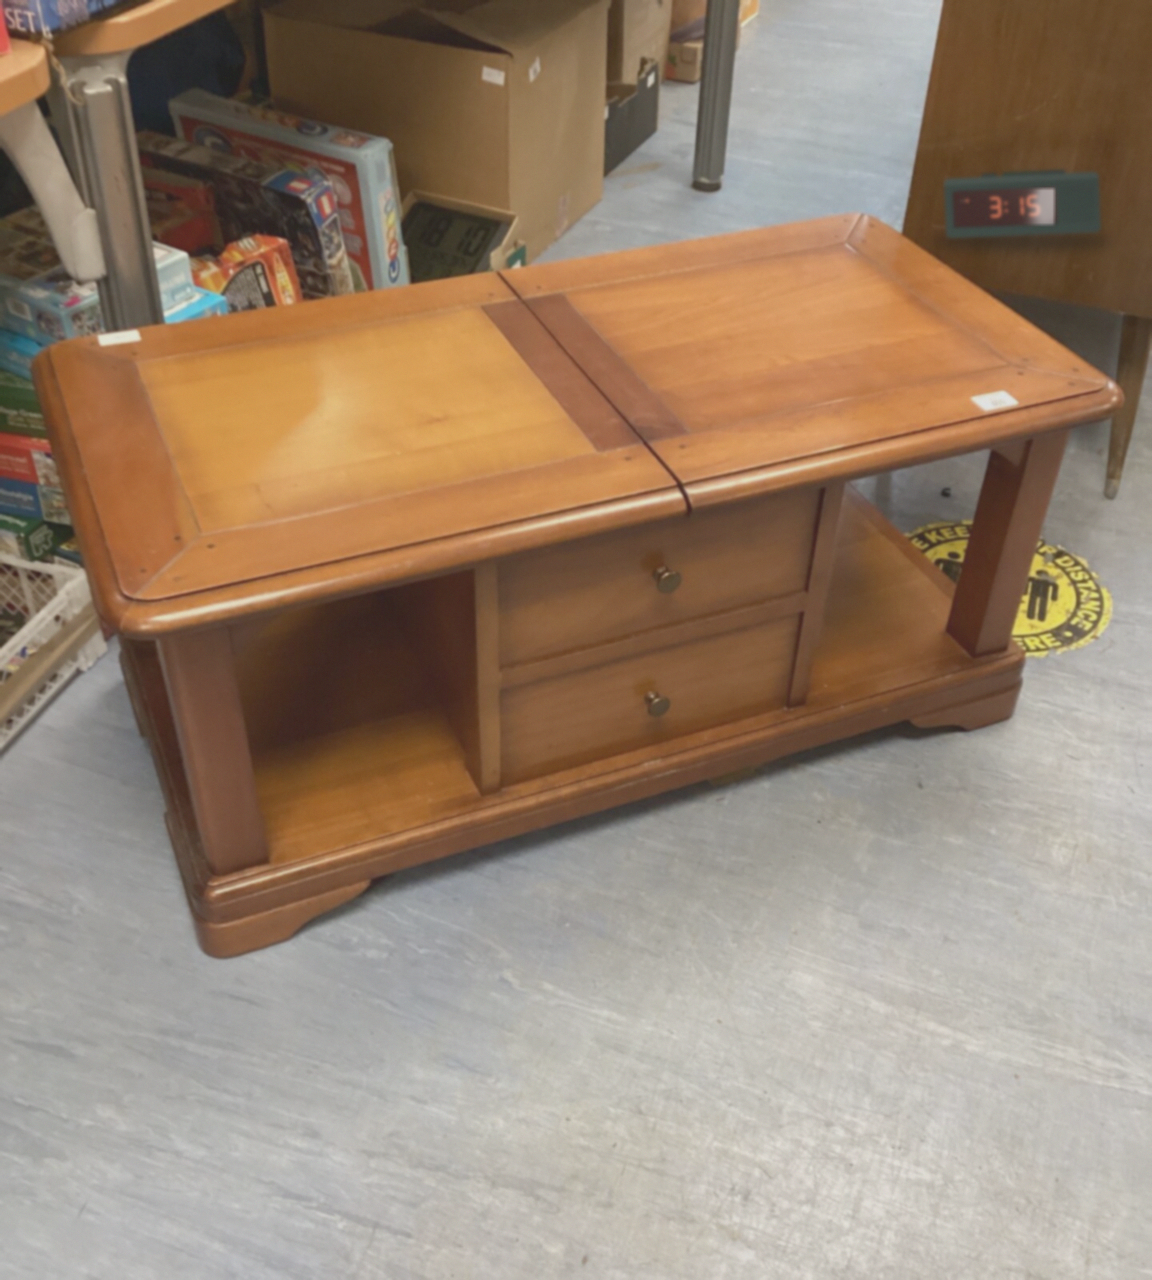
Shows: 3:15
